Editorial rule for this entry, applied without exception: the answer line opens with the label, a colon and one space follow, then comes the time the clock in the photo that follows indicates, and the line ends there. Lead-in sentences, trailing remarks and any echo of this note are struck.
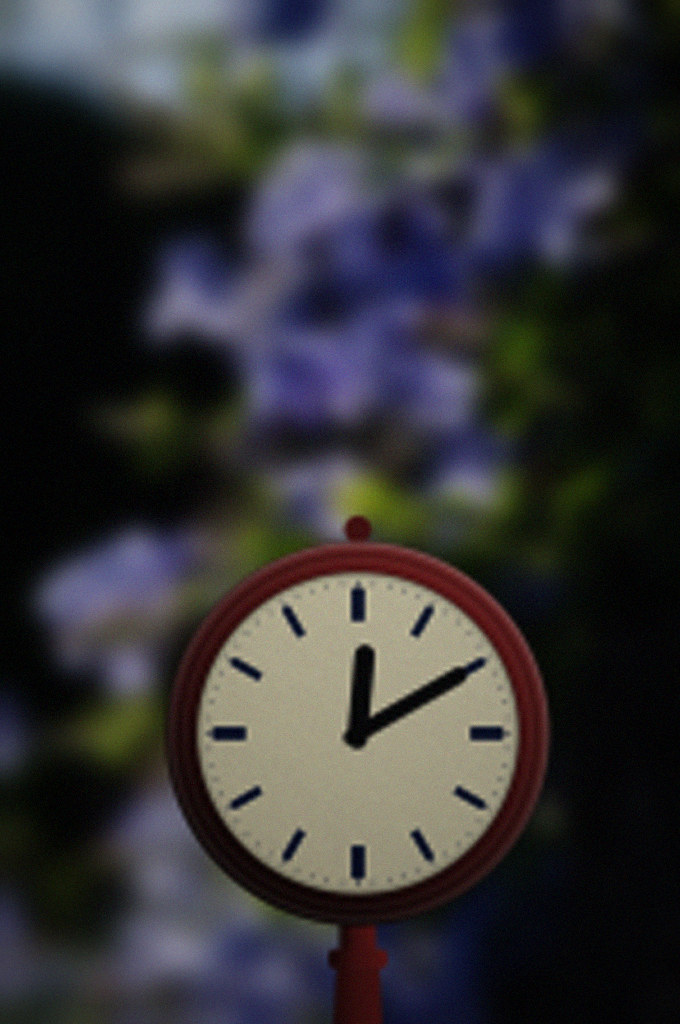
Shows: 12:10
